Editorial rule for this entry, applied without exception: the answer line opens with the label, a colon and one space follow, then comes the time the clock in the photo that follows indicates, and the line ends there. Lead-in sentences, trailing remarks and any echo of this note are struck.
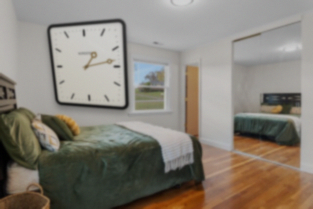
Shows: 1:13
